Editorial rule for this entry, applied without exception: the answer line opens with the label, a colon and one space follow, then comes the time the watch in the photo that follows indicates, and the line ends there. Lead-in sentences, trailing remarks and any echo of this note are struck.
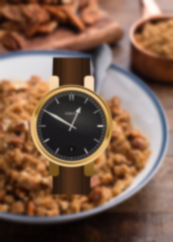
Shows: 12:50
